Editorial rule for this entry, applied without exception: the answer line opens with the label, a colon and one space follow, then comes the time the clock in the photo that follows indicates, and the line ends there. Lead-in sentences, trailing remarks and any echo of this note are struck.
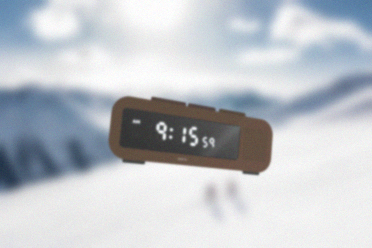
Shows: 9:15
